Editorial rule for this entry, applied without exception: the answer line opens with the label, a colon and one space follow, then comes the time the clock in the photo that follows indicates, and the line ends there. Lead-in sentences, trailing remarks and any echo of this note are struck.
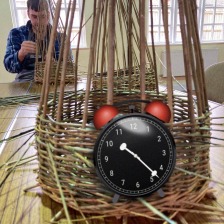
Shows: 10:23
